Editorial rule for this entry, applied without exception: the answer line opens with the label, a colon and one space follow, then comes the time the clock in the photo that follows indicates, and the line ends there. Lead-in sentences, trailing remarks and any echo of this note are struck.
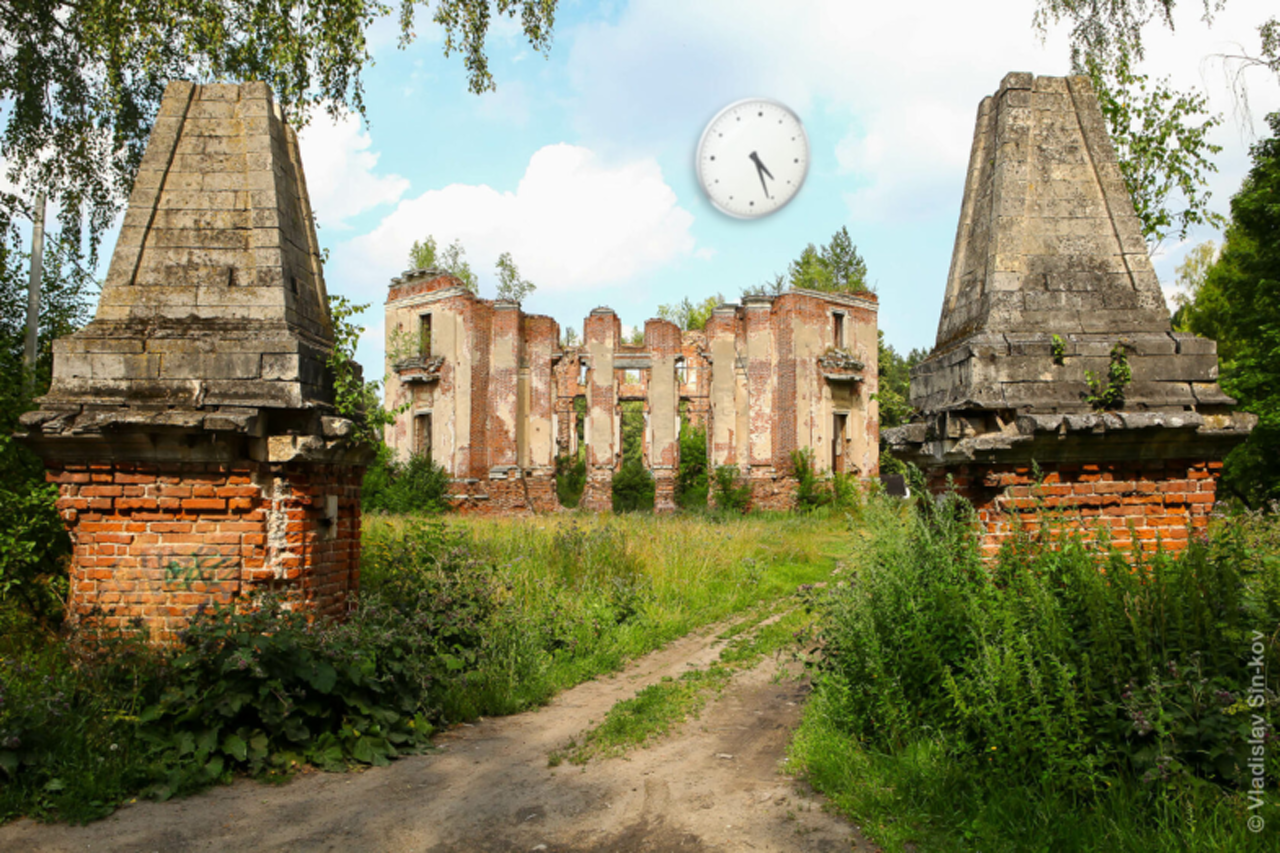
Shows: 4:26
